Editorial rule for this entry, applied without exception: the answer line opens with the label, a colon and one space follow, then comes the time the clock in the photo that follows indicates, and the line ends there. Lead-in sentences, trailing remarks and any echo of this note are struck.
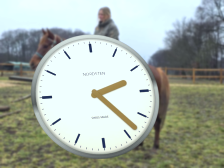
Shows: 2:23
